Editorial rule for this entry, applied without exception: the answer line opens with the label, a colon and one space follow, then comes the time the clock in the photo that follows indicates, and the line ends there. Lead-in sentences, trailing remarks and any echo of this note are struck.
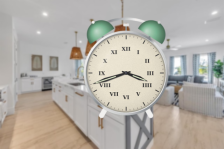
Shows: 3:42
